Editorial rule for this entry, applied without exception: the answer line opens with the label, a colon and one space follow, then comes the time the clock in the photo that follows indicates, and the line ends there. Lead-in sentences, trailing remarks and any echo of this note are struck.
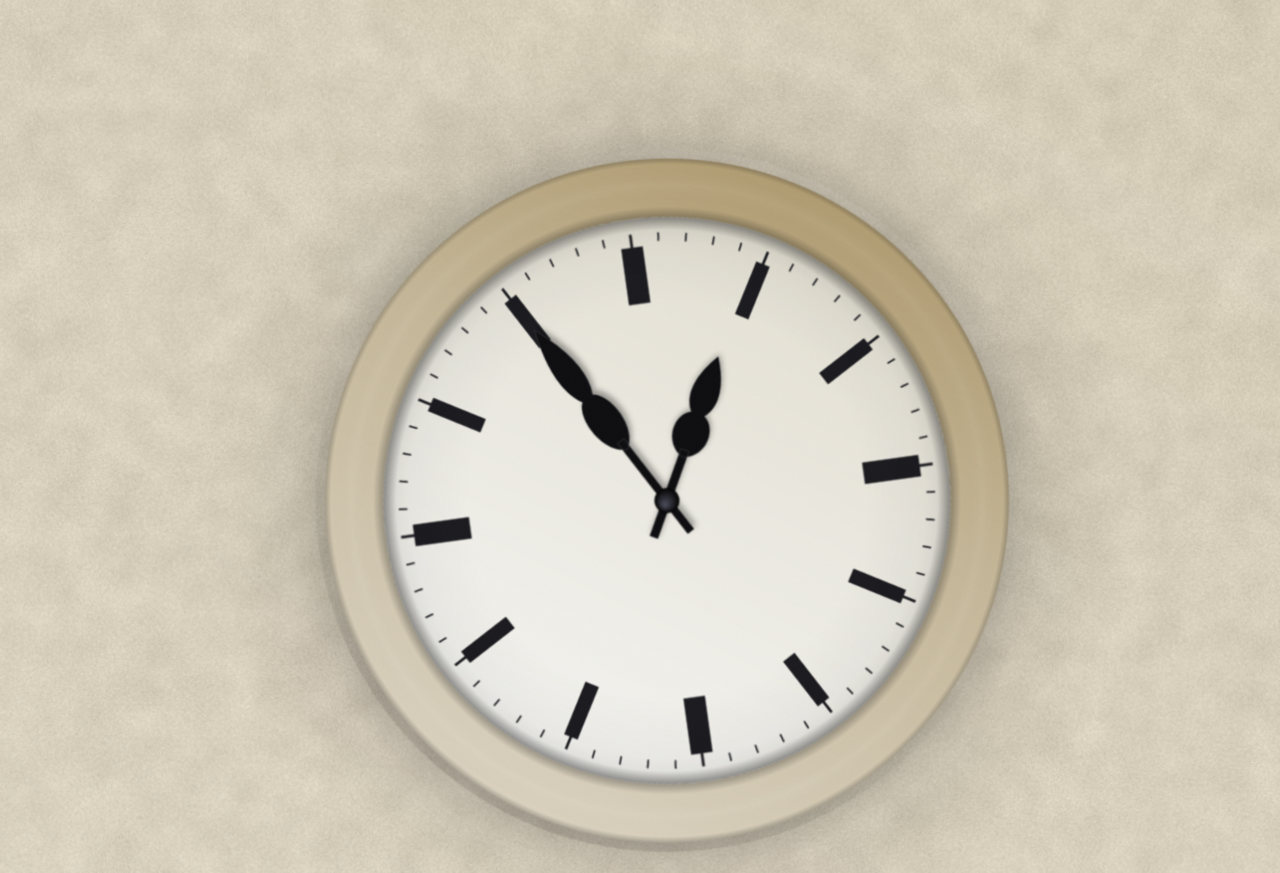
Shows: 12:55
